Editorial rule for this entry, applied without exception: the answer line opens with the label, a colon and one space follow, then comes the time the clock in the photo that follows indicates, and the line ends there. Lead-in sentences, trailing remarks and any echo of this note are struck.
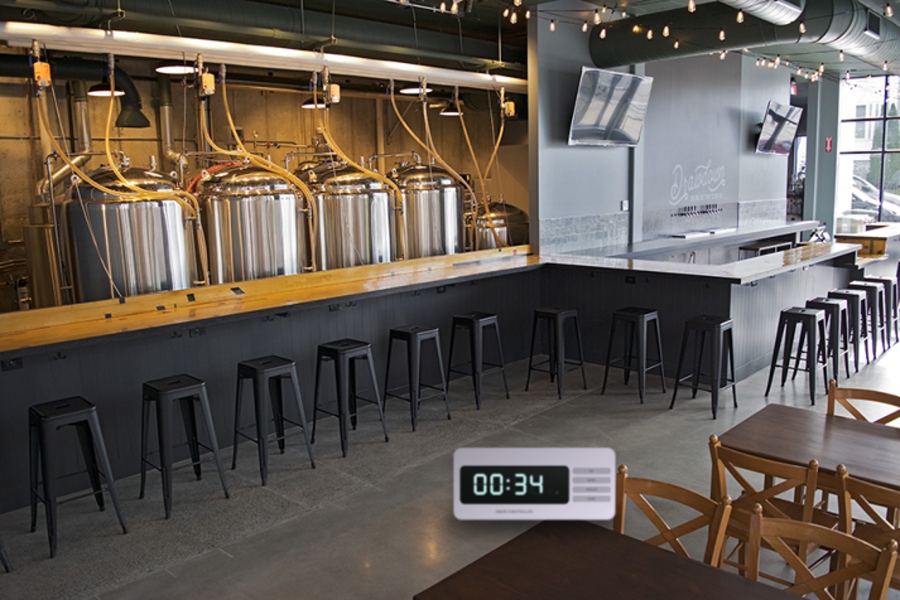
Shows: 0:34
